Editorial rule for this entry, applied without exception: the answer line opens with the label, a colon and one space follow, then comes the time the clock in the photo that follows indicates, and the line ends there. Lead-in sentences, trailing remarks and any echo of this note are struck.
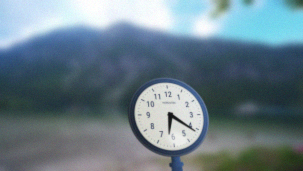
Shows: 6:21
